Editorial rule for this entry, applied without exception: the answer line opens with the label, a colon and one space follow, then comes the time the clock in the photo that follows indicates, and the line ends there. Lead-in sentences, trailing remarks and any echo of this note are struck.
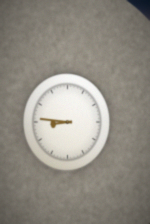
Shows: 8:46
